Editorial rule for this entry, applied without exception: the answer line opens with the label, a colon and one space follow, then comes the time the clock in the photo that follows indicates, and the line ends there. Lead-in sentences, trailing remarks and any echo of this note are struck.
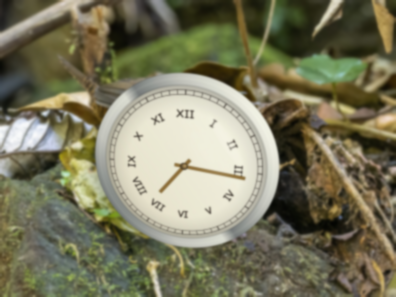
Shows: 7:16
